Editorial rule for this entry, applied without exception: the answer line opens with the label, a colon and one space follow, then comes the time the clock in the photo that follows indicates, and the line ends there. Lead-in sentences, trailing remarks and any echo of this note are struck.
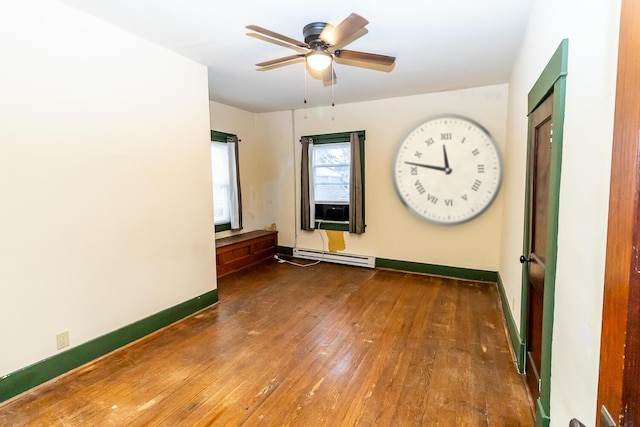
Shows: 11:47
